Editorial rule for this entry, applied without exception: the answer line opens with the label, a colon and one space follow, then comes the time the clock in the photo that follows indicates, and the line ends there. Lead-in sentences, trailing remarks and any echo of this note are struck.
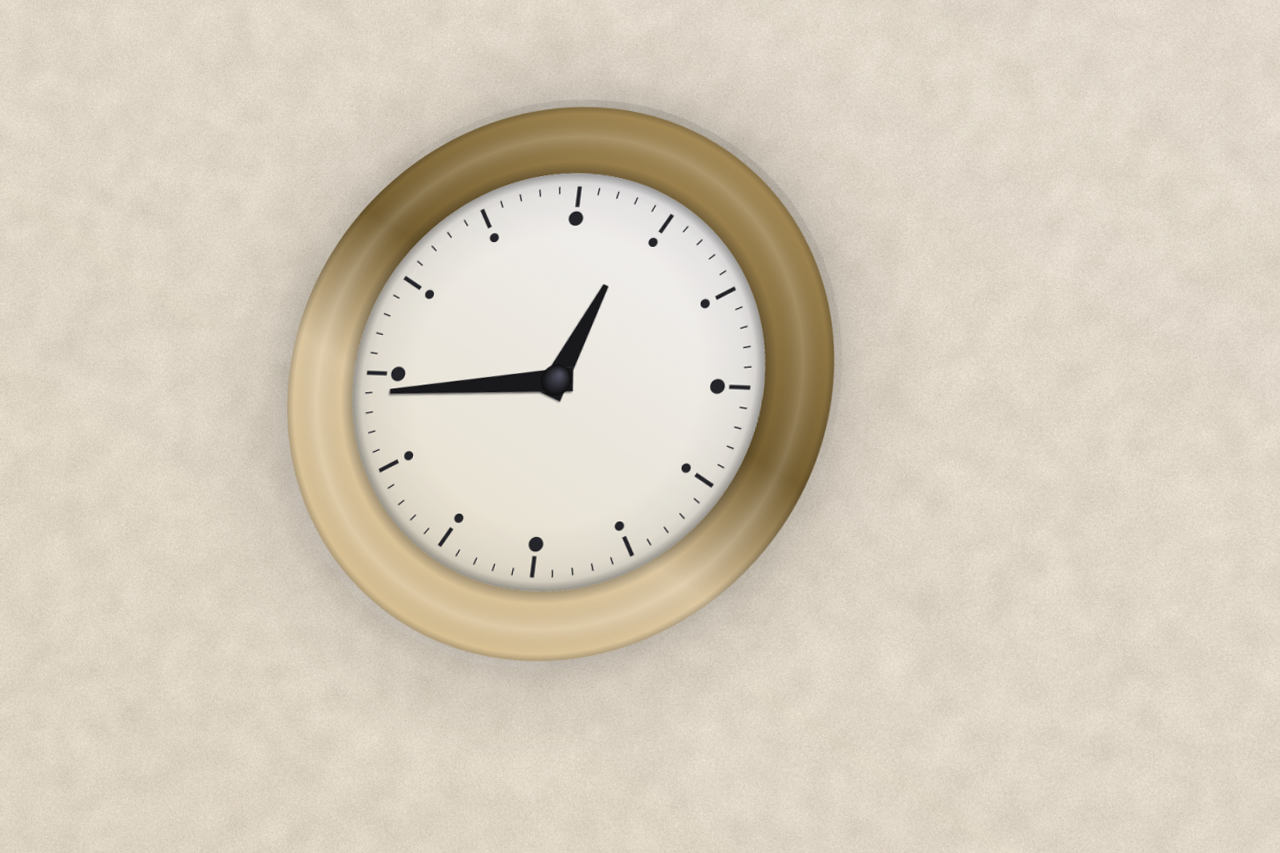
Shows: 12:44
